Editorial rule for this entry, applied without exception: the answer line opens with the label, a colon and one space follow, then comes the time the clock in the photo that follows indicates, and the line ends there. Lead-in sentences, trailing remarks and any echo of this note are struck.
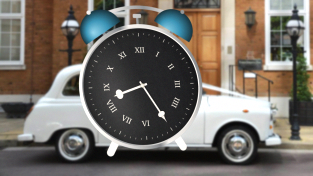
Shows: 8:25
